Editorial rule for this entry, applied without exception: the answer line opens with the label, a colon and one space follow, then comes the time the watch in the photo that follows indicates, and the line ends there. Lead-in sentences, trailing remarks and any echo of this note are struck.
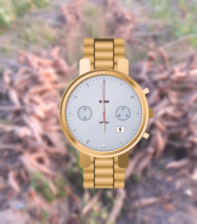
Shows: 5:59
